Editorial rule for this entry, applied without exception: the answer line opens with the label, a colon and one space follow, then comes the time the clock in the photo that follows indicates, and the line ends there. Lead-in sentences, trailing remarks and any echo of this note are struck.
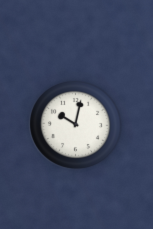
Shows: 10:02
